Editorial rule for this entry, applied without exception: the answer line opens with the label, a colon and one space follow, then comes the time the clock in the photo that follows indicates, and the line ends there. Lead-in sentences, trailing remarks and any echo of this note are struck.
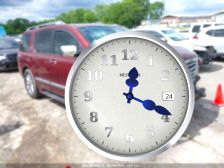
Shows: 12:19
